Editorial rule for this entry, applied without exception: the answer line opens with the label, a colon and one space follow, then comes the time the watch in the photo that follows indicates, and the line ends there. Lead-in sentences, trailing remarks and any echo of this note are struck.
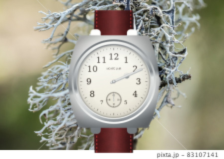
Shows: 2:11
